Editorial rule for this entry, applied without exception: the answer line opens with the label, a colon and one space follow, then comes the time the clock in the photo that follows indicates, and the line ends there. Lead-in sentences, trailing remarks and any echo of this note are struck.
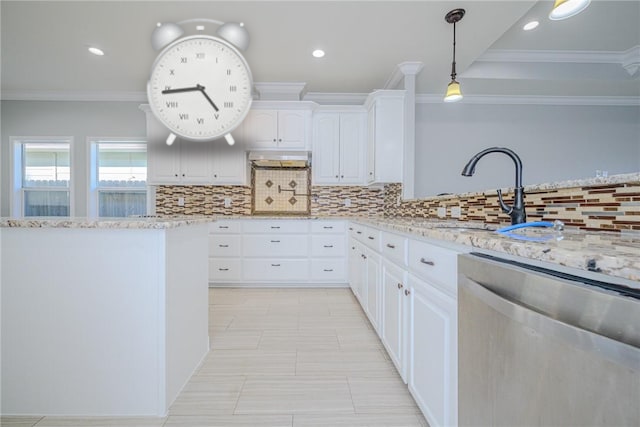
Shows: 4:44
